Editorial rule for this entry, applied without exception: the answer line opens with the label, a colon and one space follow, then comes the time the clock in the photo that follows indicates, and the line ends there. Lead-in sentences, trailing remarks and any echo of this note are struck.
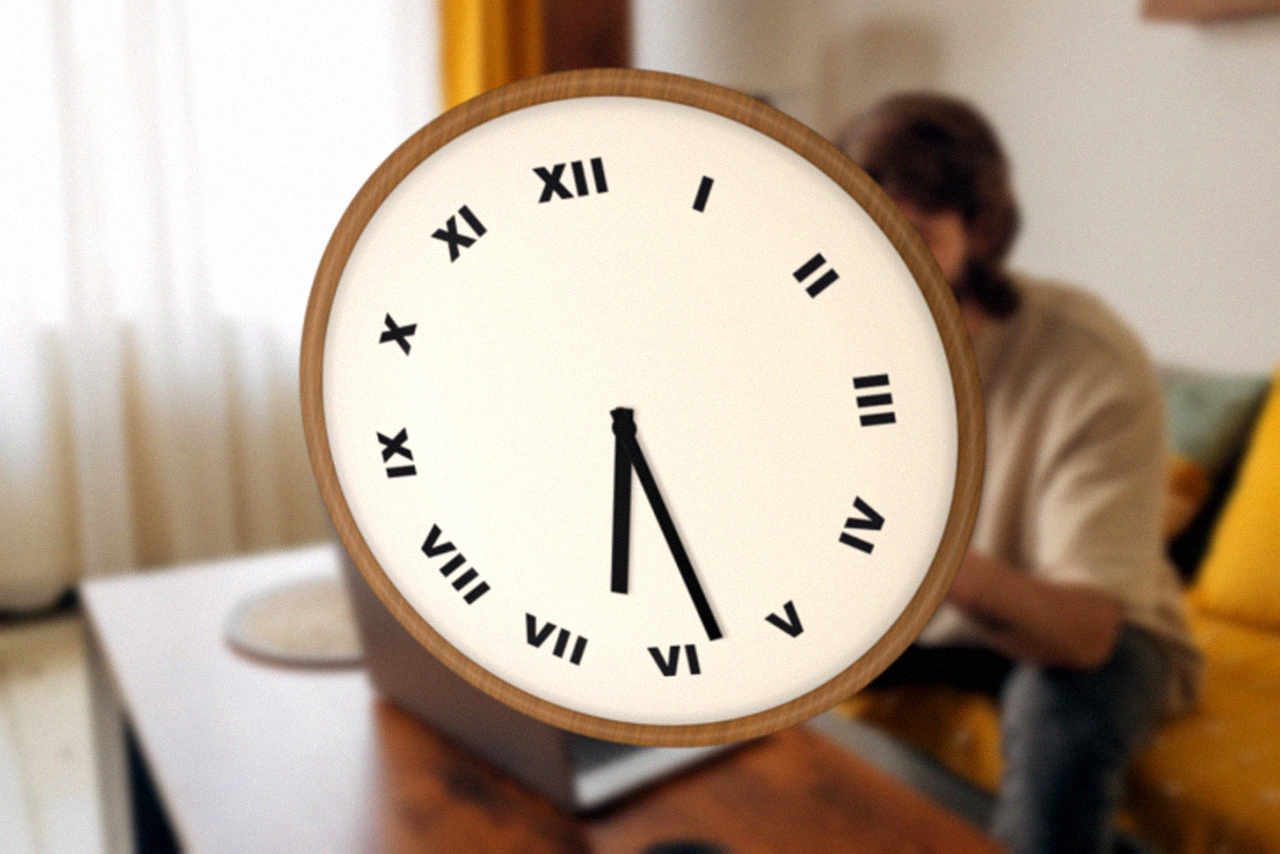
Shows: 6:28
